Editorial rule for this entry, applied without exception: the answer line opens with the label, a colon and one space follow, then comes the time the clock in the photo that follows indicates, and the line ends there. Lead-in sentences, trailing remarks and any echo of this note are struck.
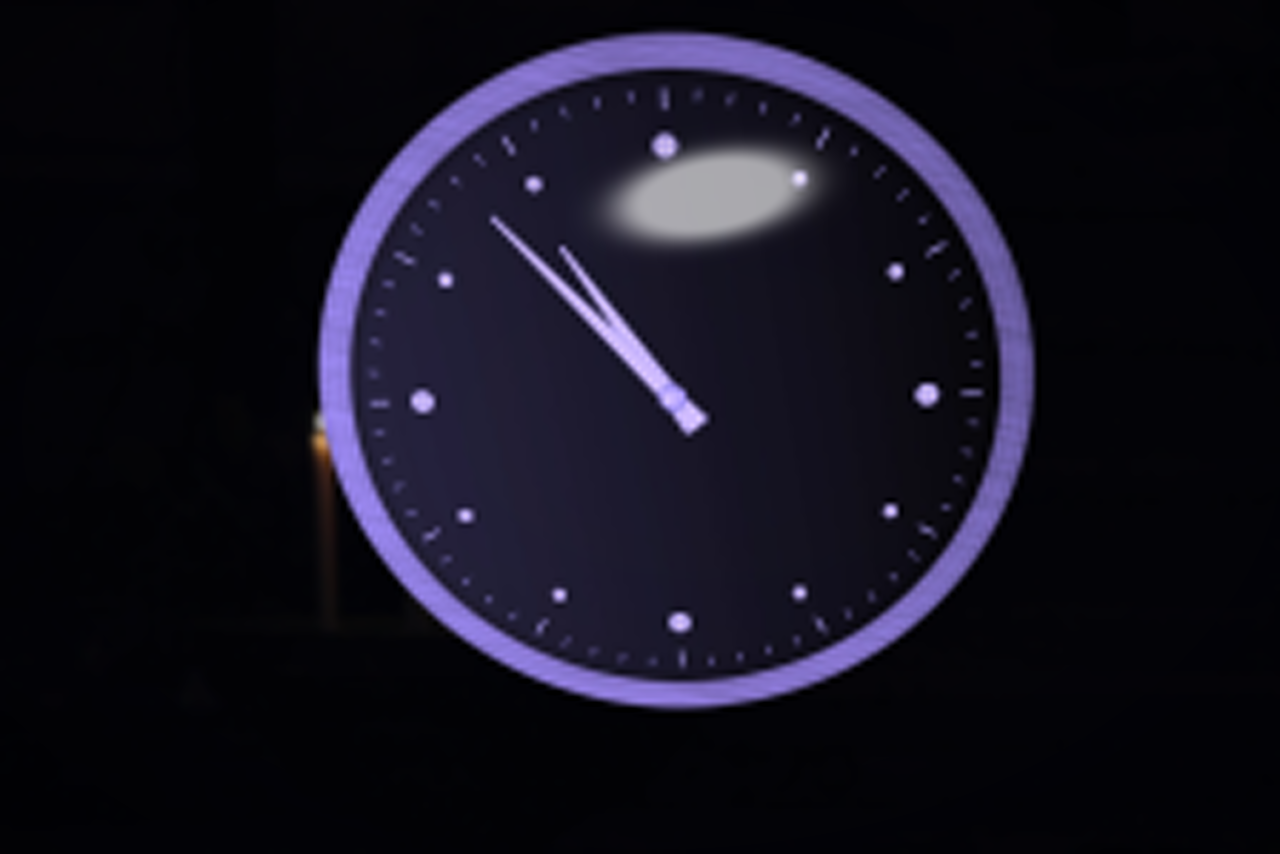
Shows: 10:53
